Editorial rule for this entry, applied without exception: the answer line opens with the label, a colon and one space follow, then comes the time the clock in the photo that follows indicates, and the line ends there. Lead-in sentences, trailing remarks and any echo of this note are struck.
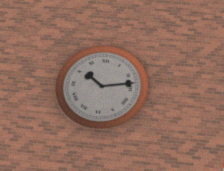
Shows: 10:13
